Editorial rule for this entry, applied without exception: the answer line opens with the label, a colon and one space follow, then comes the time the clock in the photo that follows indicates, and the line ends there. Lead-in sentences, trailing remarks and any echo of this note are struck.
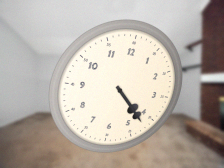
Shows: 4:22
